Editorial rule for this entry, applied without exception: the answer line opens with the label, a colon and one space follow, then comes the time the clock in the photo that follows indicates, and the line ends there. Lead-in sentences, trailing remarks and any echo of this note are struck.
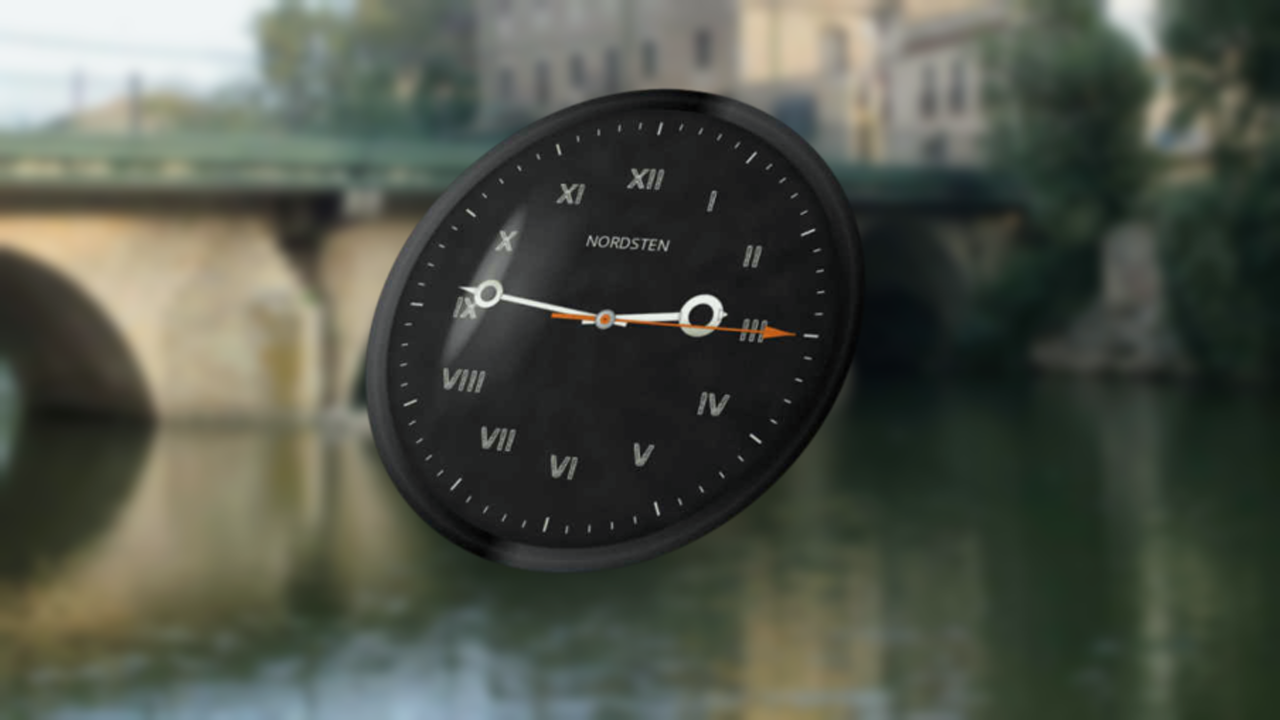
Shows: 2:46:15
